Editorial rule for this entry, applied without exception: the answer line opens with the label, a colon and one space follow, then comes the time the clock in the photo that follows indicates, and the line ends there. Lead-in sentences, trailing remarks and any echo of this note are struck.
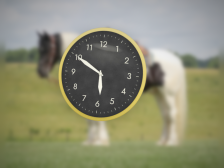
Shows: 5:50
